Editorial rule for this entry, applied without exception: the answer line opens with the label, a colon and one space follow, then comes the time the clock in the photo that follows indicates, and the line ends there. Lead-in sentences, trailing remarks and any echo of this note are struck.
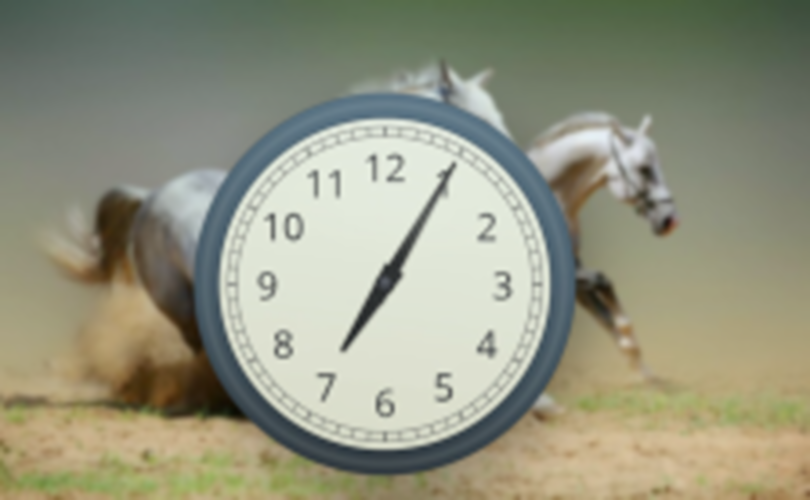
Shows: 7:05
